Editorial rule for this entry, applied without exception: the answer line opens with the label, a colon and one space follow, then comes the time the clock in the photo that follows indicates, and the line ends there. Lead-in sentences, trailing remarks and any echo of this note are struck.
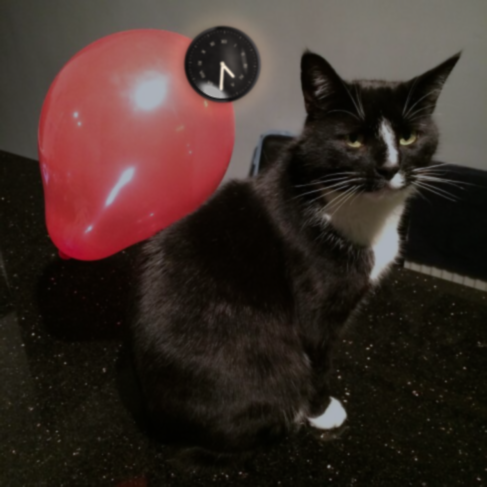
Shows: 4:30
